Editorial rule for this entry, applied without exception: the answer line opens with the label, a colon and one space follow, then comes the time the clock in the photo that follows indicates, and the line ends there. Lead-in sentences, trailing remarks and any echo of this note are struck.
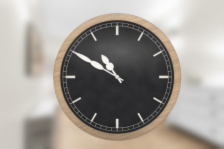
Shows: 10:50
